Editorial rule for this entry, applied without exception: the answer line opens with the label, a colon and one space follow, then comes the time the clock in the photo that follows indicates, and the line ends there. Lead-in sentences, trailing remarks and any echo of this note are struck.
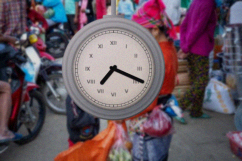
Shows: 7:19
